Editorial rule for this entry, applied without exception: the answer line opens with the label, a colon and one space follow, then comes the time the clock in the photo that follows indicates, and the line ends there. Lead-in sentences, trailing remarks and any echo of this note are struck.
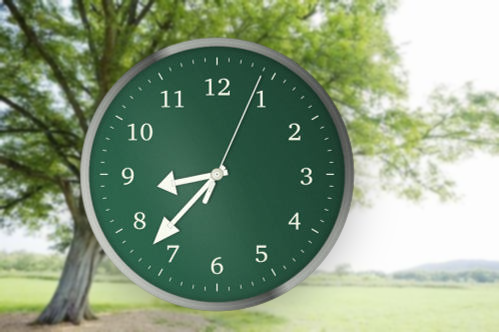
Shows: 8:37:04
